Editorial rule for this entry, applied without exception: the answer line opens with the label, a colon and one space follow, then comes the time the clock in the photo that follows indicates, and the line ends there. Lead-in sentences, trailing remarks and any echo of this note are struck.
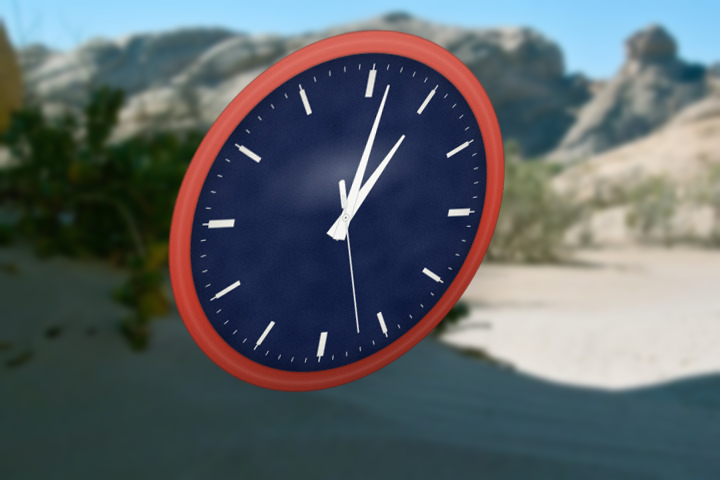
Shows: 1:01:27
